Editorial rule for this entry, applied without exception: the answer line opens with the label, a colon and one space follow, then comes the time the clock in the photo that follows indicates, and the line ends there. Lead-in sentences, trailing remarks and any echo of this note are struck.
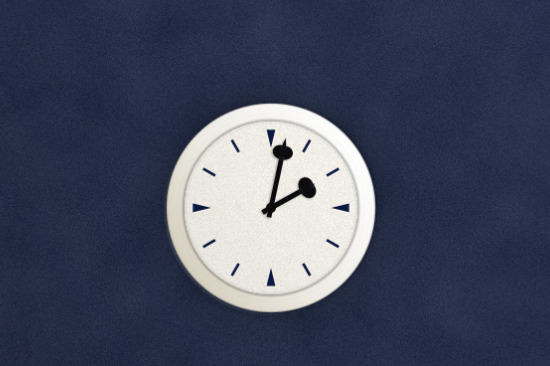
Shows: 2:02
